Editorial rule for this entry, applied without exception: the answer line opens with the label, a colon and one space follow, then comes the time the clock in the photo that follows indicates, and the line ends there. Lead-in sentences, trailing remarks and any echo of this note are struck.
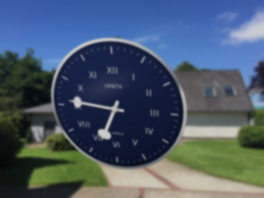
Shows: 6:46
